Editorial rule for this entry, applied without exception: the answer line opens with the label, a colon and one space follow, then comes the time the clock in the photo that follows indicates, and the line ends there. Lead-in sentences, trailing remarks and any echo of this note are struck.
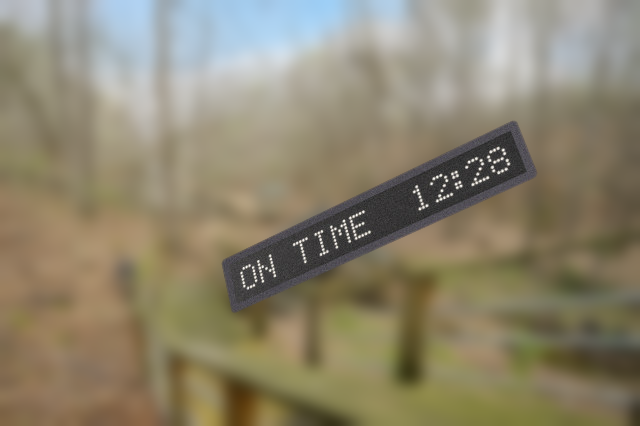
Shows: 12:28
